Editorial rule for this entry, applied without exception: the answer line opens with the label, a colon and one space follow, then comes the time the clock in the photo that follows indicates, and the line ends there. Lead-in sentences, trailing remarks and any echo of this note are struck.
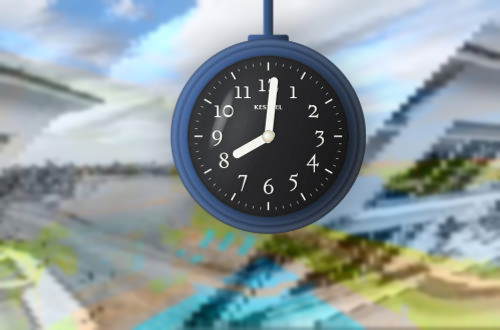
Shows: 8:01
